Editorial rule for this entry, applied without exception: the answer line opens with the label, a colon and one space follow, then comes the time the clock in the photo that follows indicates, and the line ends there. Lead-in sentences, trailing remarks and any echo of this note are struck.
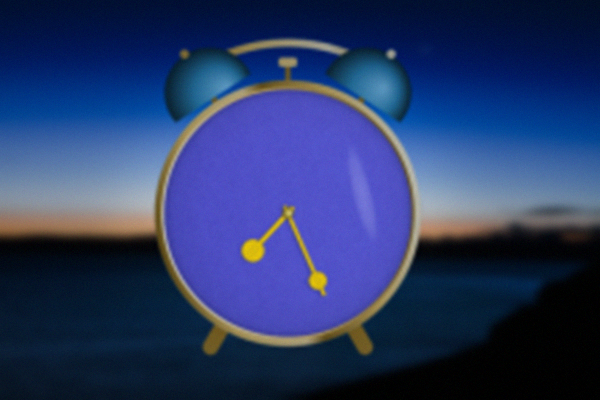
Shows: 7:26
